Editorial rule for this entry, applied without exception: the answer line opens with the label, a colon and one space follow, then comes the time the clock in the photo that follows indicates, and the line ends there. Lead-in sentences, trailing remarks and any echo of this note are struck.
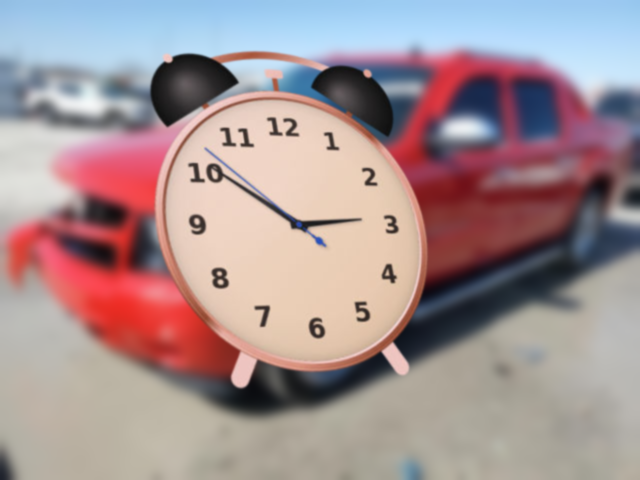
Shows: 2:50:52
